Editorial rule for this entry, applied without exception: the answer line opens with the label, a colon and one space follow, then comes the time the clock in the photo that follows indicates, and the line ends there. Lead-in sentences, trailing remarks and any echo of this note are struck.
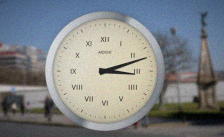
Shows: 3:12
